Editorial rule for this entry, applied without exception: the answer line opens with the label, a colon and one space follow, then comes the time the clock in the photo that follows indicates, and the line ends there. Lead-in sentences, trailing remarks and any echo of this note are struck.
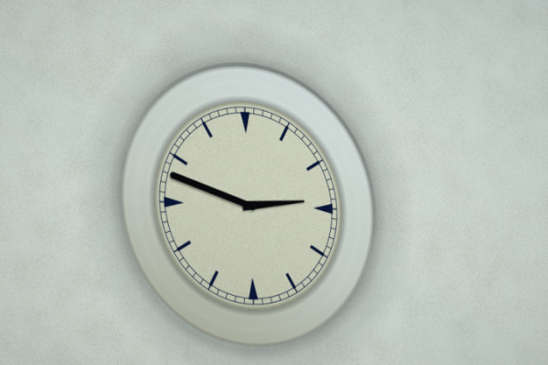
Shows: 2:48
